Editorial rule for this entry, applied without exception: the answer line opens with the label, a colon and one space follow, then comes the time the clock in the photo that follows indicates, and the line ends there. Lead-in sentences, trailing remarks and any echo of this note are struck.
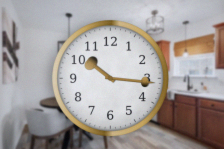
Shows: 10:16
